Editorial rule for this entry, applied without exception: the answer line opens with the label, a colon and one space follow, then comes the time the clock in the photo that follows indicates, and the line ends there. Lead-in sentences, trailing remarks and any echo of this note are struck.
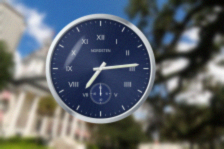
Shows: 7:14
